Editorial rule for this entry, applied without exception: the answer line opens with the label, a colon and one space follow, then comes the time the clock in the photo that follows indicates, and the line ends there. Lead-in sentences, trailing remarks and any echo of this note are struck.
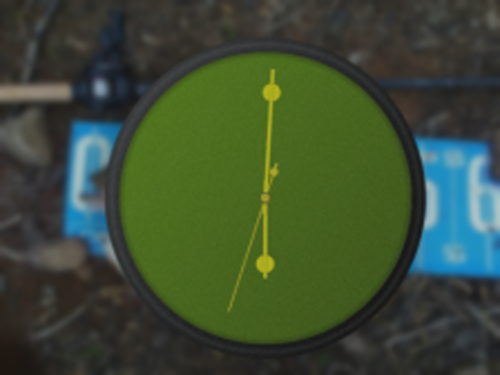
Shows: 6:00:33
